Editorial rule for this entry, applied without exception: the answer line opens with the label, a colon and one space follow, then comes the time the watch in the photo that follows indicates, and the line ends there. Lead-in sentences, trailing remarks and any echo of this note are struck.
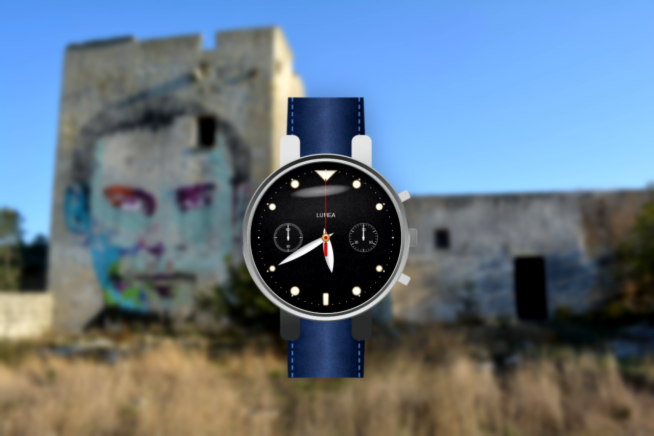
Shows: 5:40
